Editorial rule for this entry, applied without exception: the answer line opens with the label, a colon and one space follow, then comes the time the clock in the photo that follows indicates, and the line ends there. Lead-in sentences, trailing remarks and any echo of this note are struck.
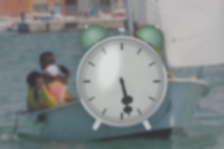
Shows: 5:28
